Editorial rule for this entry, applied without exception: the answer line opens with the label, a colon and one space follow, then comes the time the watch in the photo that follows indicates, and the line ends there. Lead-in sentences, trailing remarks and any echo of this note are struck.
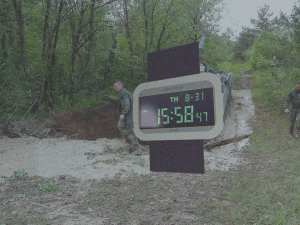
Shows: 15:58:47
